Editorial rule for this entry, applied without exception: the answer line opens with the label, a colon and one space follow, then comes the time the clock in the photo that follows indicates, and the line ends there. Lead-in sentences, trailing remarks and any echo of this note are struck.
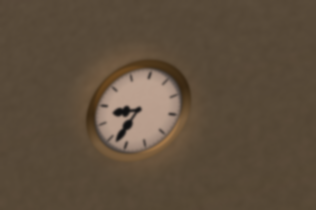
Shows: 8:33
